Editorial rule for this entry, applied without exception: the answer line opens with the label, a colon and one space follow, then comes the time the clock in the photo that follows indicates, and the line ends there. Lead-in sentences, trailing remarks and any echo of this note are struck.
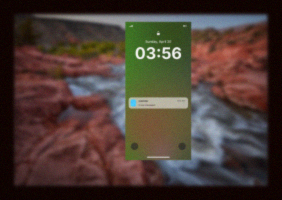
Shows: 3:56
